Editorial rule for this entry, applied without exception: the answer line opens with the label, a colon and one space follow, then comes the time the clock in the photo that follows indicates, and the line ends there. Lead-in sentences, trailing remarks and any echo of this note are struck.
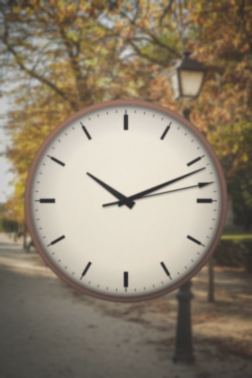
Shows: 10:11:13
